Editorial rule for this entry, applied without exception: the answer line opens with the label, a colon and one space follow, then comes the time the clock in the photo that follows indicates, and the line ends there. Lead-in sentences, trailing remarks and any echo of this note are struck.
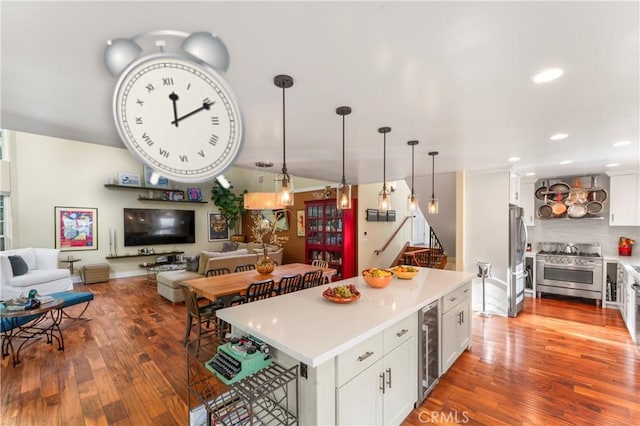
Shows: 12:11
